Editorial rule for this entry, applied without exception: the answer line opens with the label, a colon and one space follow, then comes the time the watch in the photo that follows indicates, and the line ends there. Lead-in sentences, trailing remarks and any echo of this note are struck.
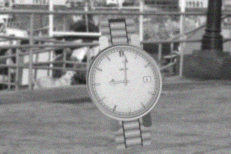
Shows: 9:01
